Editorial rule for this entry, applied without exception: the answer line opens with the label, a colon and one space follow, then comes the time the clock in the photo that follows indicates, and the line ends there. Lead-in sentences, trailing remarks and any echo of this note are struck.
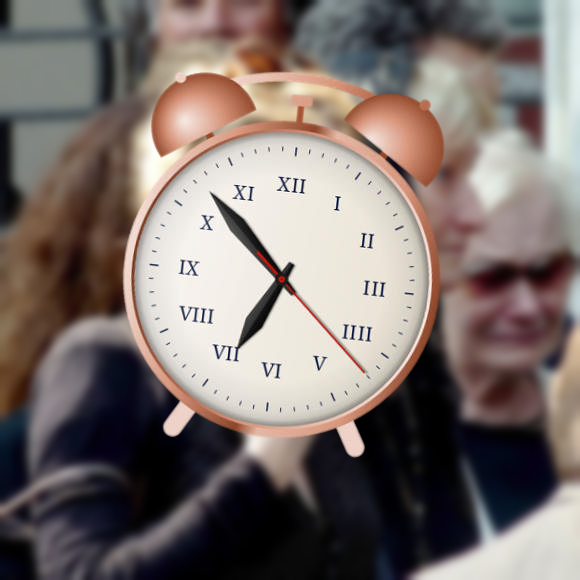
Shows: 6:52:22
